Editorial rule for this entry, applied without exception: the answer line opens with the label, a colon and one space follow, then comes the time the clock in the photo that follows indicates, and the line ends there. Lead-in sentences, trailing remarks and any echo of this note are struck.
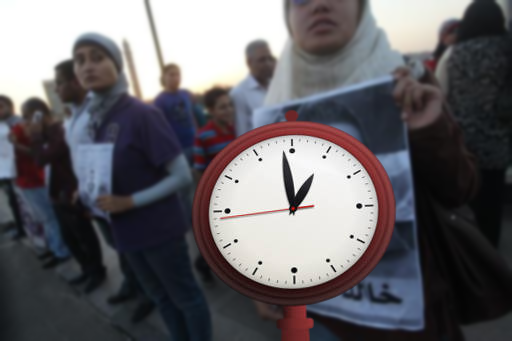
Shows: 12:58:44
